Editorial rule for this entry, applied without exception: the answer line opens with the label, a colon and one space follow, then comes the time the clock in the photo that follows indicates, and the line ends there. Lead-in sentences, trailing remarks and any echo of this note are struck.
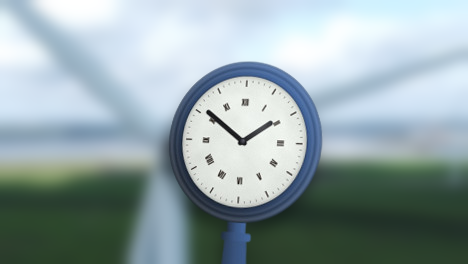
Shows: 1:51
